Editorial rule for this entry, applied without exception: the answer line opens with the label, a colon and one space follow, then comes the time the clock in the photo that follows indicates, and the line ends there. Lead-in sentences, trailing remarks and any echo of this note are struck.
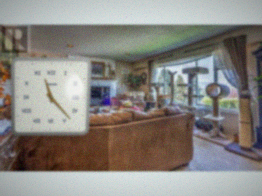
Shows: 11:23
